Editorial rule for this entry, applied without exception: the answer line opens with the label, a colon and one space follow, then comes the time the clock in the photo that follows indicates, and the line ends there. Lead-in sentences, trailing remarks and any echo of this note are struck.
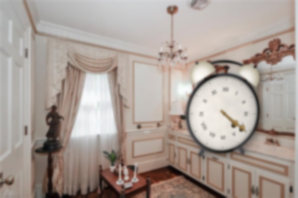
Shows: 4:21
